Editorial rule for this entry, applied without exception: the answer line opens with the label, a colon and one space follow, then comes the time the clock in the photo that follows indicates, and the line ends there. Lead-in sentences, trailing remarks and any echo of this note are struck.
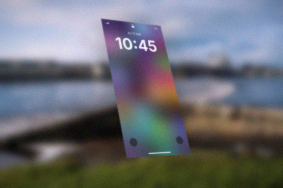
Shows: 10:45
